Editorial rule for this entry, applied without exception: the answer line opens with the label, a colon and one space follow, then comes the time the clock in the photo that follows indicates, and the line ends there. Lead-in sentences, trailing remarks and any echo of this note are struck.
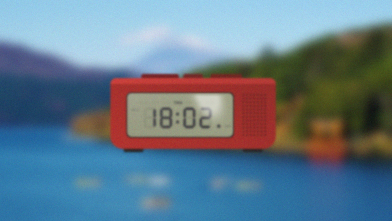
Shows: 18:02
